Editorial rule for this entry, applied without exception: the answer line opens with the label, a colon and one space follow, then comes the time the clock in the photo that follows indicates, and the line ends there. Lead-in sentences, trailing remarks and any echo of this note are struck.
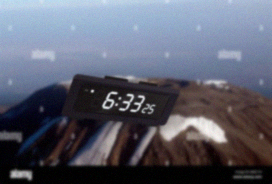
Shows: 6:33:25
